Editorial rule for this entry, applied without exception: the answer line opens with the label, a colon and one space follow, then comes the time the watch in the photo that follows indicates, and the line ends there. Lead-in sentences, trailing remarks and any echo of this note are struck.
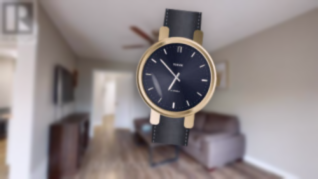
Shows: 6:52
